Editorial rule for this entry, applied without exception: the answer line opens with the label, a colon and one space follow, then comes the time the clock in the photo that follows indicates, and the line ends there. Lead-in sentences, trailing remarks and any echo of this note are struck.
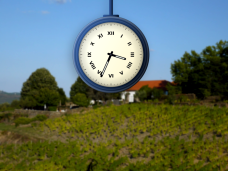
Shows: 3:34
